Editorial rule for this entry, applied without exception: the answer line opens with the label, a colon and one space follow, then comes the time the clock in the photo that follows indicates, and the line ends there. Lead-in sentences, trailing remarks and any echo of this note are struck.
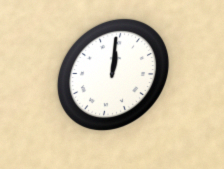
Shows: 11:59
